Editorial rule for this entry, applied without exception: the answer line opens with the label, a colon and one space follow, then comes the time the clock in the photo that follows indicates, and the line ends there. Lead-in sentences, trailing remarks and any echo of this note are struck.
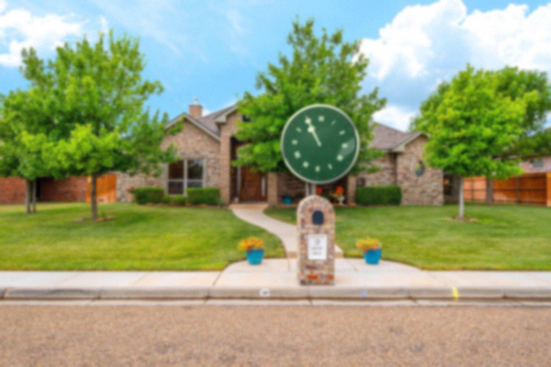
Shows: 10:55
